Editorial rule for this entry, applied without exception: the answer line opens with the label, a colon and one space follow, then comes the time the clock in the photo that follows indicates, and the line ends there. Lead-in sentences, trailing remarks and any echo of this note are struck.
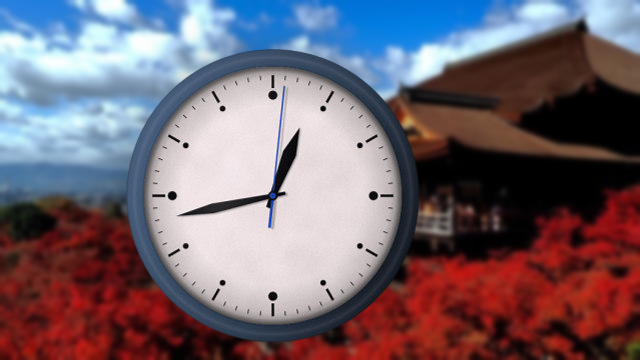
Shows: 12:43:01
